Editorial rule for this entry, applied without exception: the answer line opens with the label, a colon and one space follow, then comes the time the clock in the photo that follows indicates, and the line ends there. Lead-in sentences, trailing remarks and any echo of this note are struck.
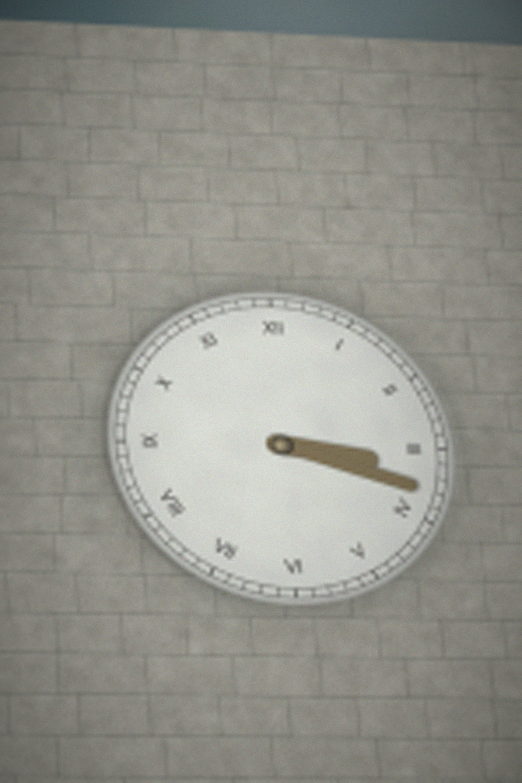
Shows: 3:18
